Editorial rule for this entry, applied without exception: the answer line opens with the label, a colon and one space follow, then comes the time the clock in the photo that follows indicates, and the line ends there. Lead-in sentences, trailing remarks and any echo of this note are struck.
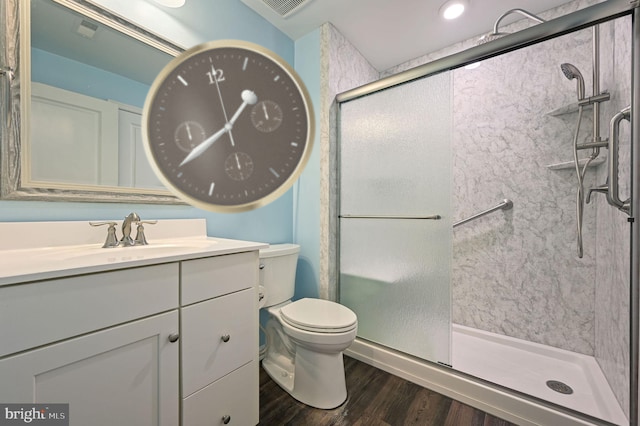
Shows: 1:41
